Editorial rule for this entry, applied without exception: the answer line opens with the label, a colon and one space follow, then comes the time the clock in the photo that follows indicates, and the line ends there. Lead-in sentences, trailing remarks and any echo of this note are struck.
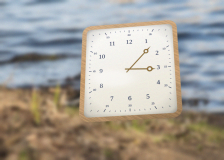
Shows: 3:07
